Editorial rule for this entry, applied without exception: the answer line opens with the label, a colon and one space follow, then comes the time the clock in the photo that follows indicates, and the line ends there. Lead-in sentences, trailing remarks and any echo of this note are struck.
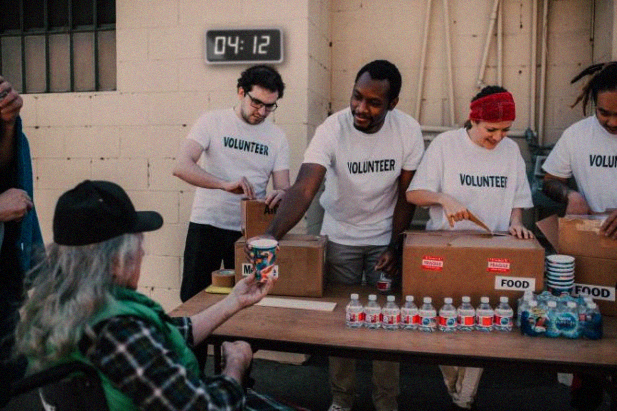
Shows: 4:12
